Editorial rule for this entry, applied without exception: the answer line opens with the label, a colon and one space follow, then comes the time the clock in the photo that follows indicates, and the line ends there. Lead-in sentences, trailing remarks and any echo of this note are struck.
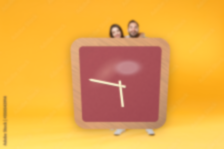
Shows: 5:47
